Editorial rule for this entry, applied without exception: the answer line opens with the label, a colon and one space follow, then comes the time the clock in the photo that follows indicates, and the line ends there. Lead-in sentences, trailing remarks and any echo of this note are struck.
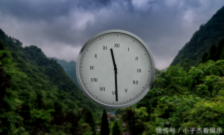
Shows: 11:29
